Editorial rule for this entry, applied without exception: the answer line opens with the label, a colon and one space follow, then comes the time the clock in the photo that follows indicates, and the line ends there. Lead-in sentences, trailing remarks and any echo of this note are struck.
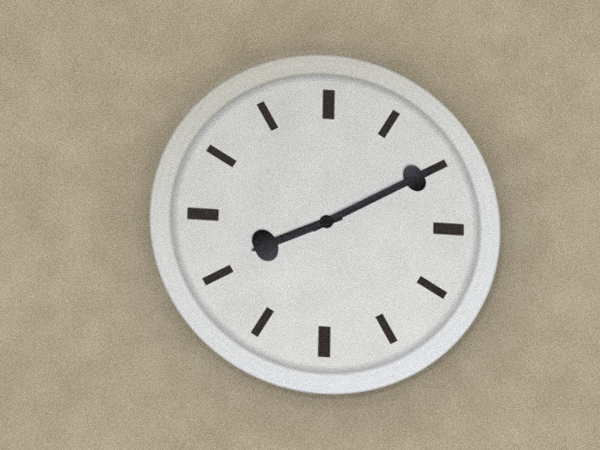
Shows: 8:10
